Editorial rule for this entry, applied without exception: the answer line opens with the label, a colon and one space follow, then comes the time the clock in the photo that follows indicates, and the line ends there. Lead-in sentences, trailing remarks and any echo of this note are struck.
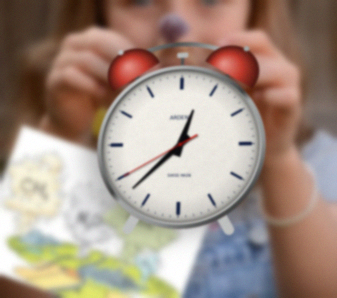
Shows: 12:37:40
